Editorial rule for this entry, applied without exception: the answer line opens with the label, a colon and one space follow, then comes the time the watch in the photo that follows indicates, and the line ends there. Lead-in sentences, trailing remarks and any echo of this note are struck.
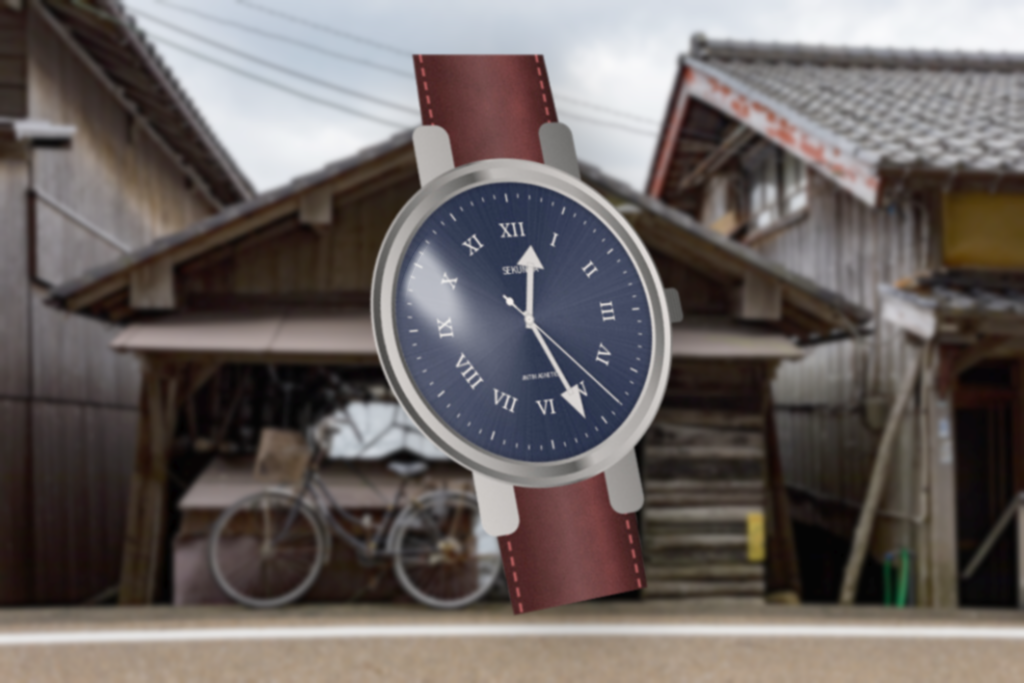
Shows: 12:26:23
